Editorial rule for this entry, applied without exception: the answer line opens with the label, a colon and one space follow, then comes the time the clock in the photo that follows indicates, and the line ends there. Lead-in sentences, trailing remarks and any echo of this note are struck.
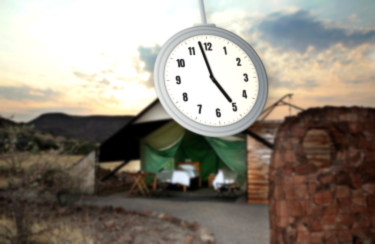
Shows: 4:58
